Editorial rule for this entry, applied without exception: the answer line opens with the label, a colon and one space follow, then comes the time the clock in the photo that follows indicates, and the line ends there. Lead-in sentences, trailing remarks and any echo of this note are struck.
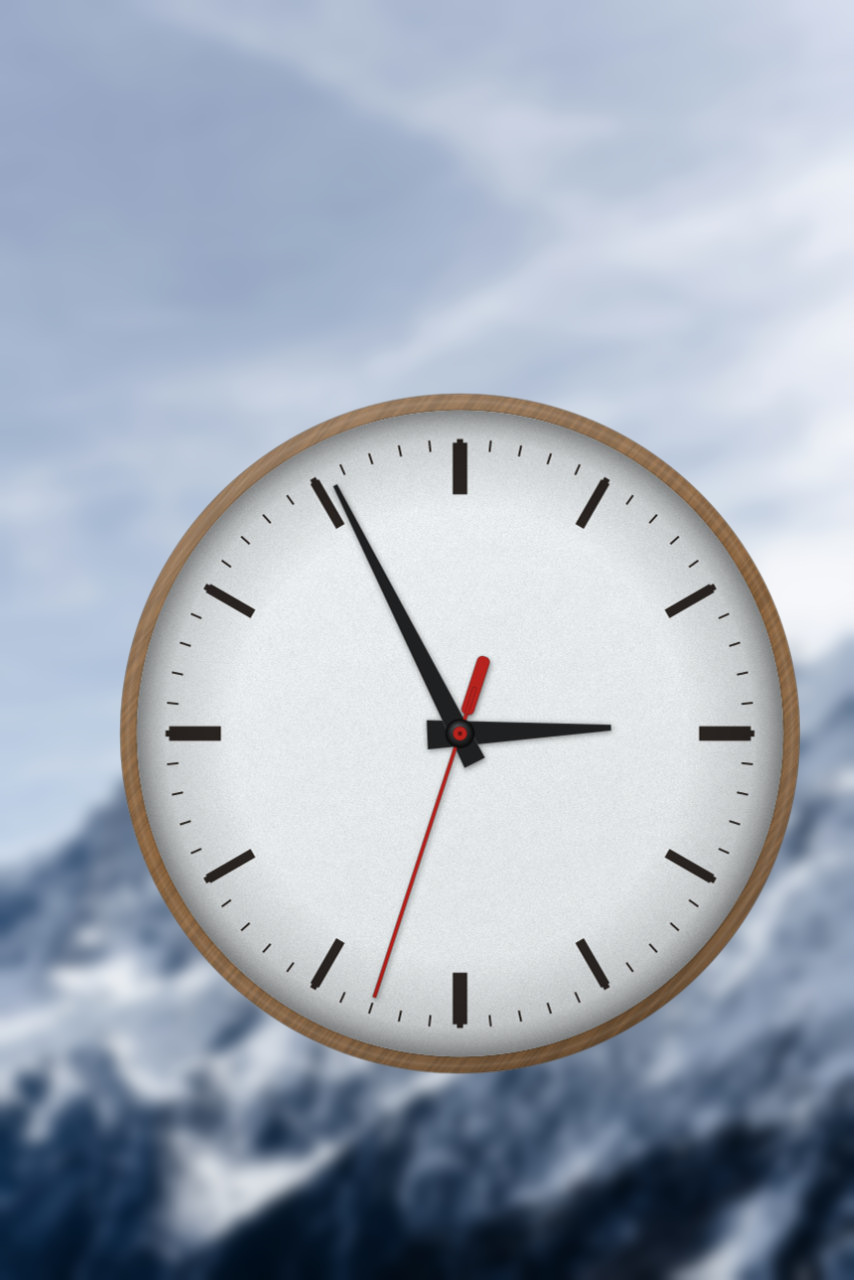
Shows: 2:55:33
